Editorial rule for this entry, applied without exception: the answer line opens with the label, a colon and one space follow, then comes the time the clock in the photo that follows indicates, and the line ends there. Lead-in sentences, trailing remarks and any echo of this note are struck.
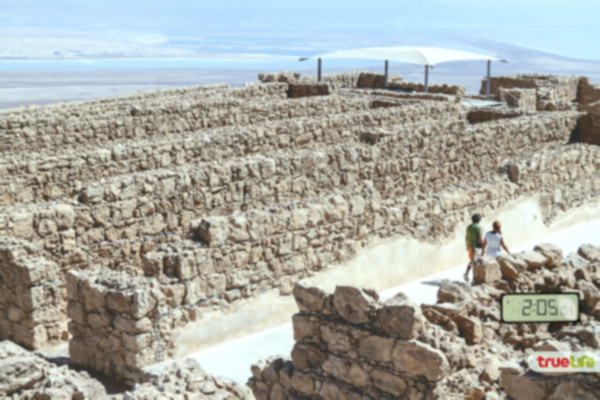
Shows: 2:05
